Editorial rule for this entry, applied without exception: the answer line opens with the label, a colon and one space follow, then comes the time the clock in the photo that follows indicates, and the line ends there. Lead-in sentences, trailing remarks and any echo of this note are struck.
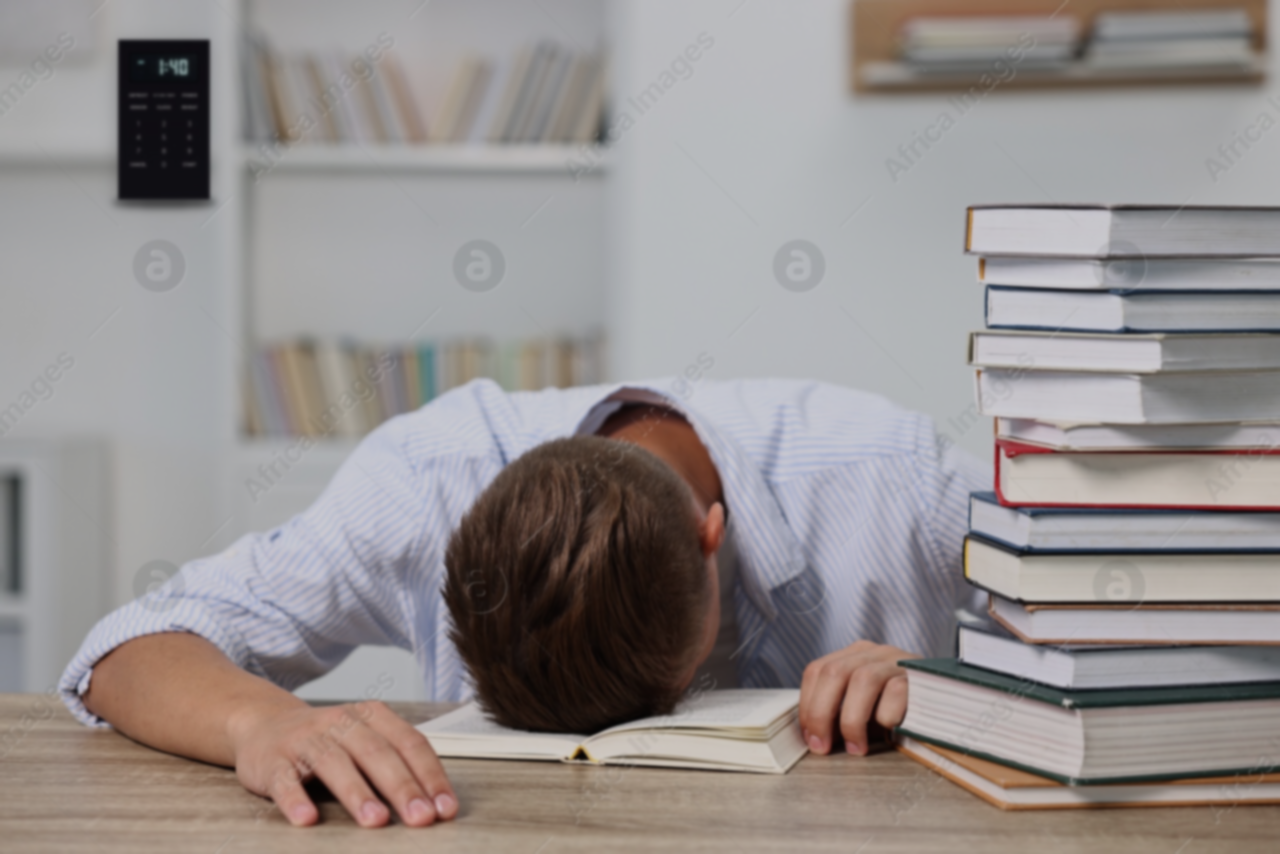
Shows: 1:40
